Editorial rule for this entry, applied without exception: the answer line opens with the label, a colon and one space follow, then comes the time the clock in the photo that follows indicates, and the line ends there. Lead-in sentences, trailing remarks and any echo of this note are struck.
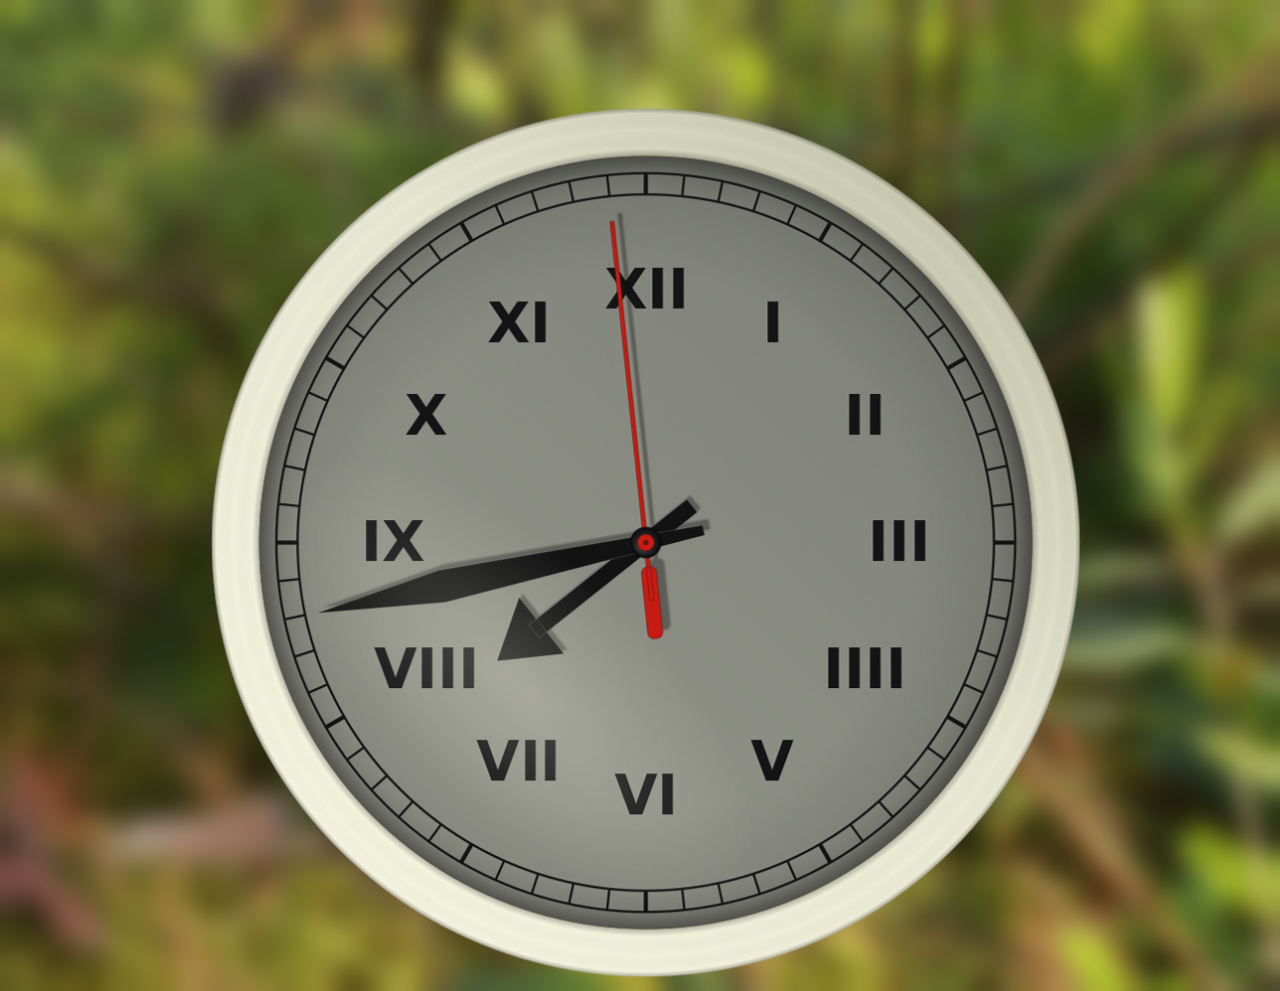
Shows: 7:42:59
